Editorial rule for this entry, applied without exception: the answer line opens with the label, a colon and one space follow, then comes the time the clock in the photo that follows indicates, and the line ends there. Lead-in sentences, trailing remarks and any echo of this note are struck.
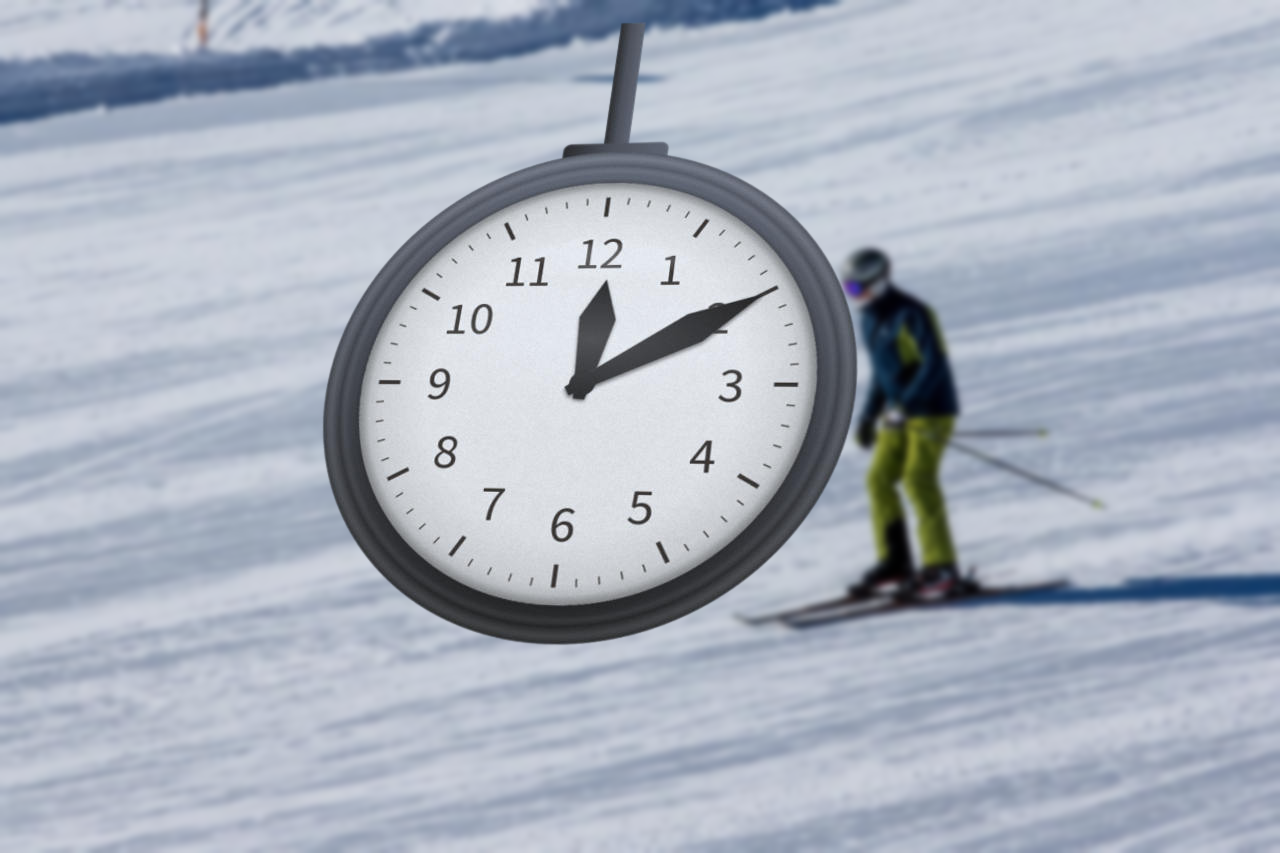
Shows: 12:10
